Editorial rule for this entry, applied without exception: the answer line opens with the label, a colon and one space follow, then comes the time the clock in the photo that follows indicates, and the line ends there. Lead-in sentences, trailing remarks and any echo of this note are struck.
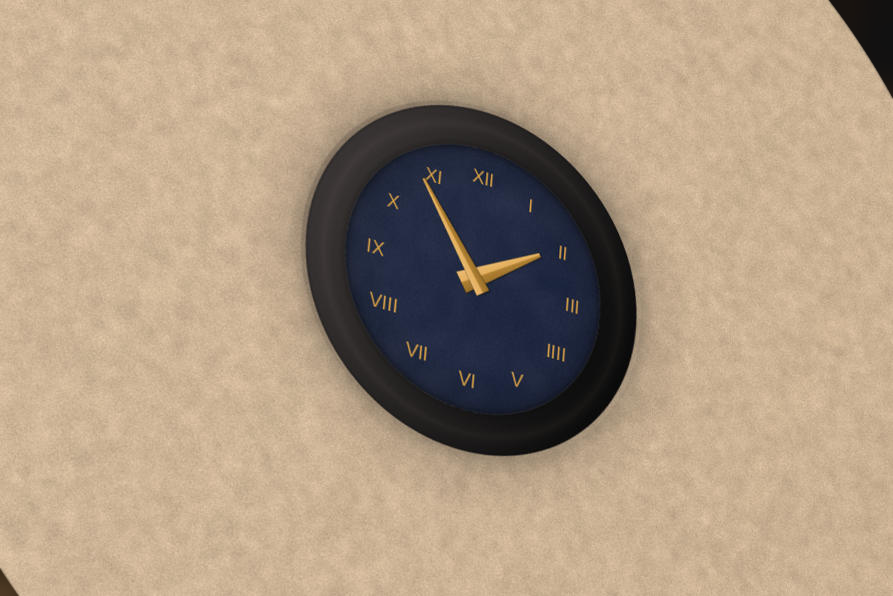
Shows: 1:54
